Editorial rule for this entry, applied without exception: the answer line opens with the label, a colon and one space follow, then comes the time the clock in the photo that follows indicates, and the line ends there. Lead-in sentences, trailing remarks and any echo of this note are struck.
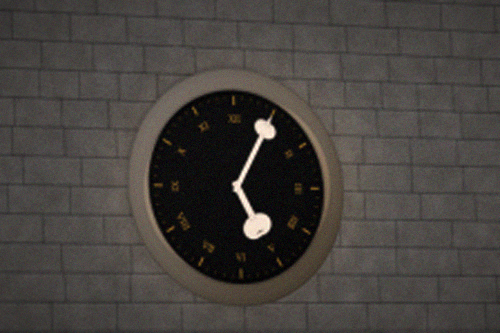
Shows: 5:05
